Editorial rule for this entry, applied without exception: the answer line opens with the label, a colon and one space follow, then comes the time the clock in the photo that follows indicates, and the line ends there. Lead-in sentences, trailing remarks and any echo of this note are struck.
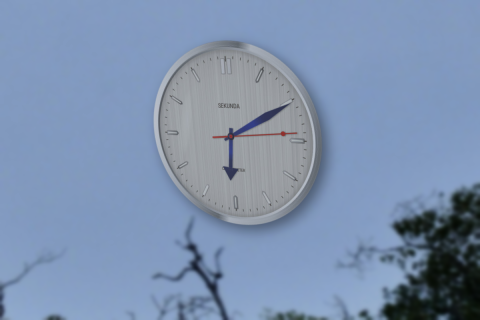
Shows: 6:10:14
